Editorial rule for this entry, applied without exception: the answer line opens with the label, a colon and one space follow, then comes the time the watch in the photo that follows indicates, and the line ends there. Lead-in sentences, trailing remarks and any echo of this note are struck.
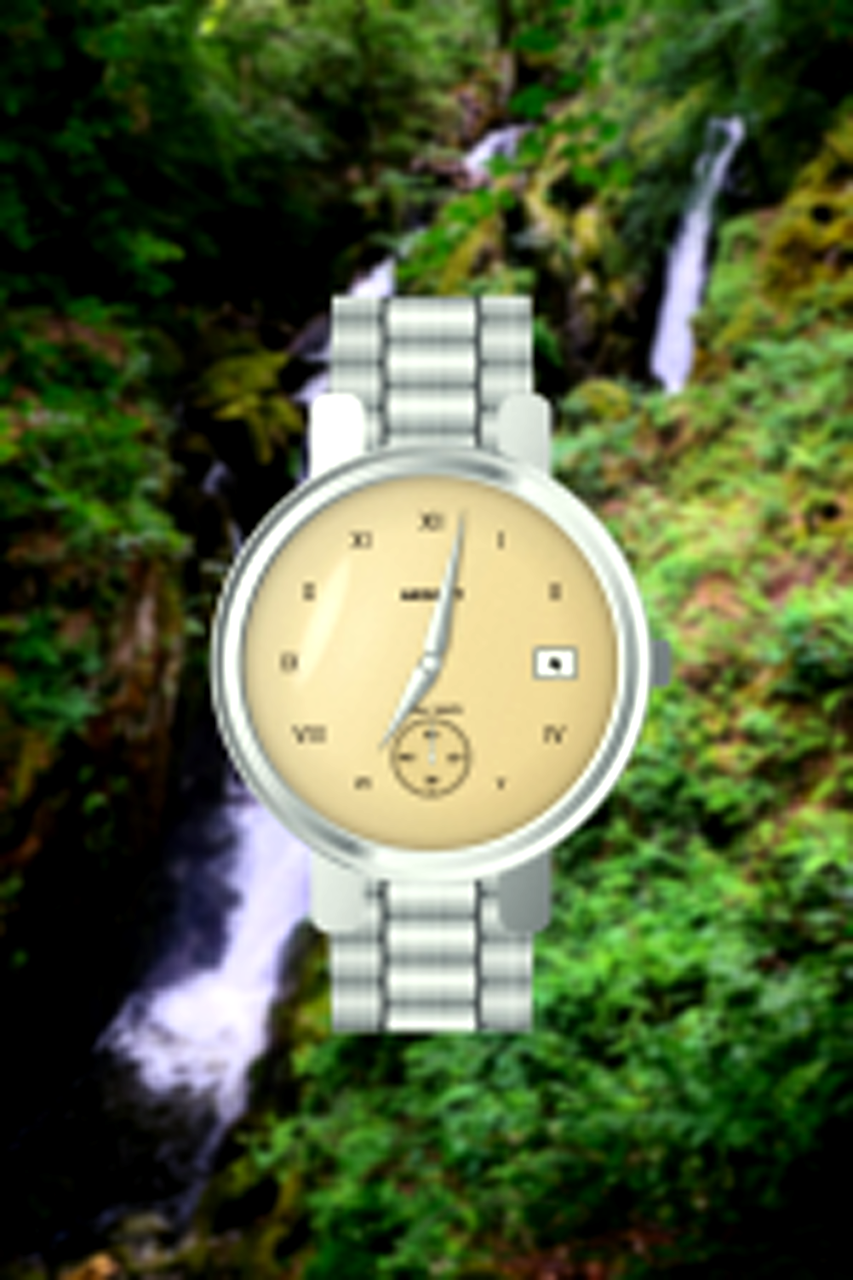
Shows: 7:02
